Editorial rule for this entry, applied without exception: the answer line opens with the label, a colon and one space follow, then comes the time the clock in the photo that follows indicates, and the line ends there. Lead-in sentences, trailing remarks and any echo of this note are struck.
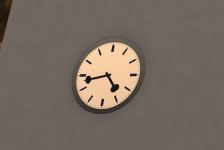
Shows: 4:43
